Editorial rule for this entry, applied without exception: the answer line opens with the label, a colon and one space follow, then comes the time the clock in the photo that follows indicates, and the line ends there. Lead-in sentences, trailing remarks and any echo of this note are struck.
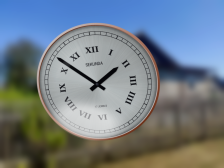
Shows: 1:52
